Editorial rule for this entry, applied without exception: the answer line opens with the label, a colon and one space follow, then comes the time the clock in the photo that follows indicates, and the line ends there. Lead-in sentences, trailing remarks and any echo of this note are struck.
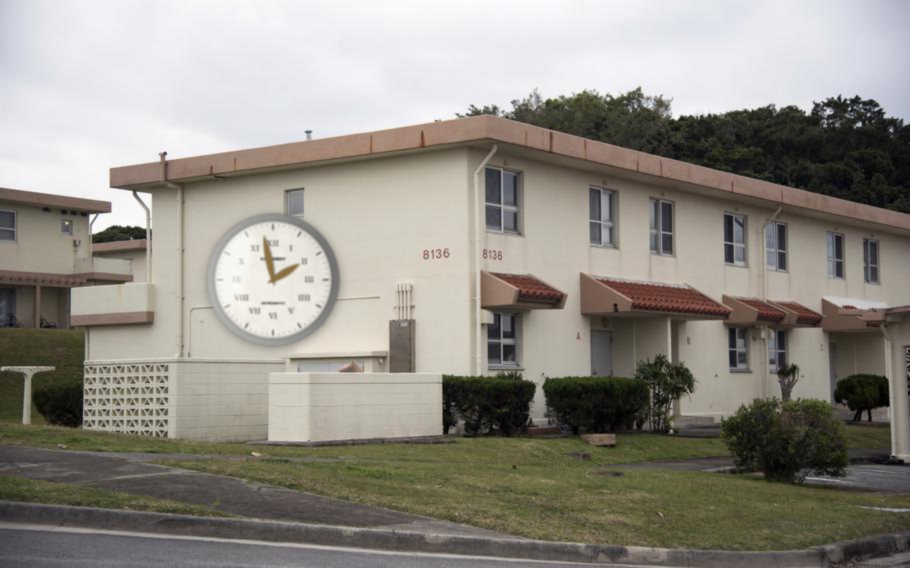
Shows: 1:58
